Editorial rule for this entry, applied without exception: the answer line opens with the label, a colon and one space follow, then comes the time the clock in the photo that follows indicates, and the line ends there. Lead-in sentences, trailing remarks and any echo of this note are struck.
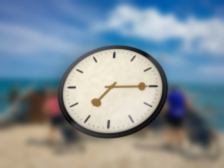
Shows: 7:15
